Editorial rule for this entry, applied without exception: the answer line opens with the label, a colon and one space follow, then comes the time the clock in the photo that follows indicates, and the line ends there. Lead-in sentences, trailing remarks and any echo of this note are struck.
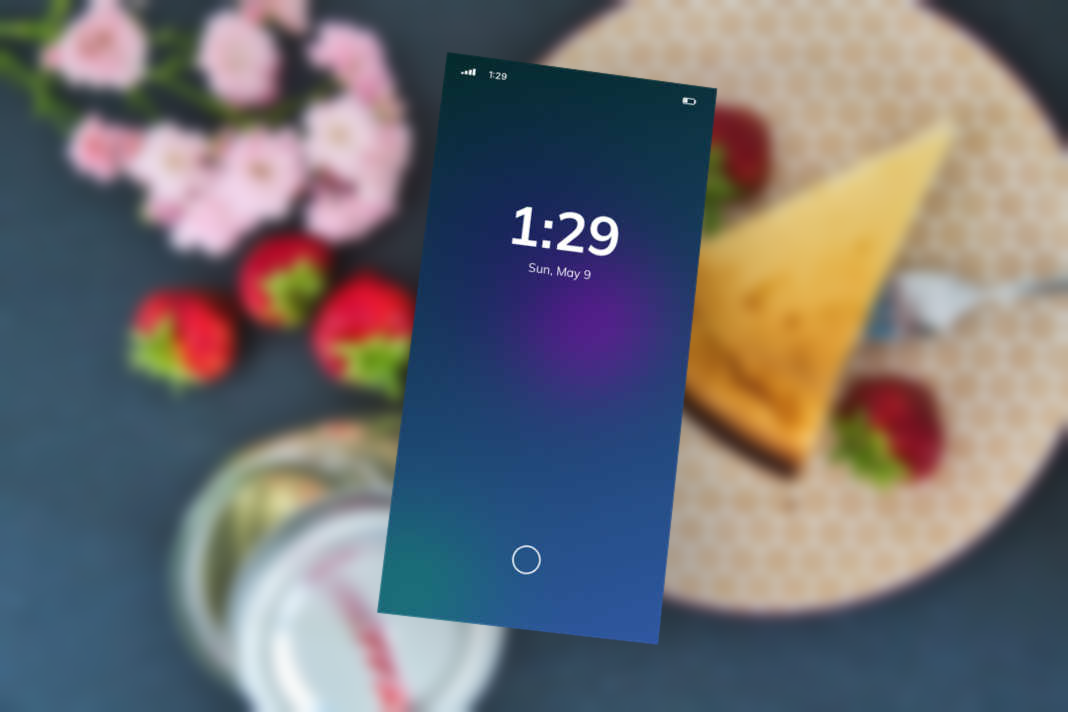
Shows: 1:29
